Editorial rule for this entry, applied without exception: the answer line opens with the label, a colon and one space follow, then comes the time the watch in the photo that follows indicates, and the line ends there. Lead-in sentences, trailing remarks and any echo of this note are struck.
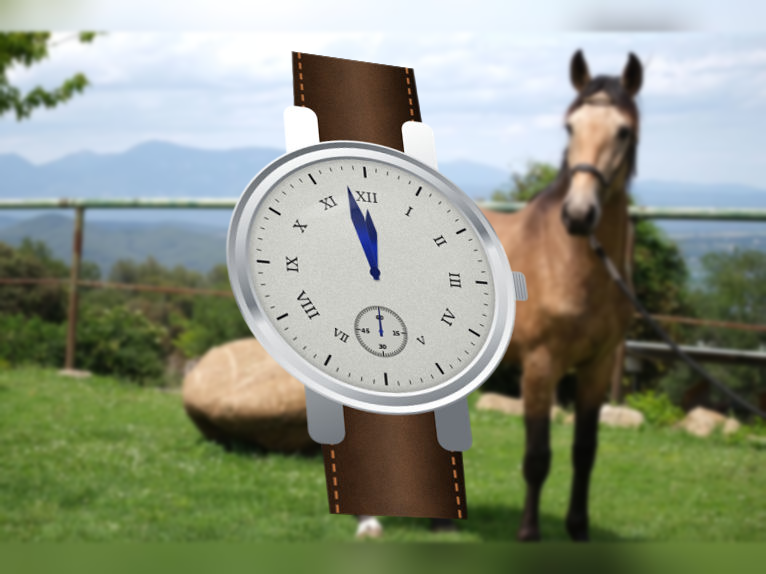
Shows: 11:58
